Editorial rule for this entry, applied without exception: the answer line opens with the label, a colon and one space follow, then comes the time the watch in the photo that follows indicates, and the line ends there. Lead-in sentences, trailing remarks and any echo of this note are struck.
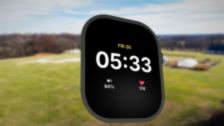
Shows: 5:33
